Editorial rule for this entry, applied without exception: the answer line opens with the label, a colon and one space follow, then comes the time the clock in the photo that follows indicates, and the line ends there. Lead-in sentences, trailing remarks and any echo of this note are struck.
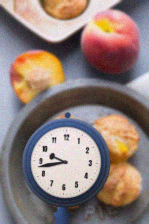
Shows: 9:43
